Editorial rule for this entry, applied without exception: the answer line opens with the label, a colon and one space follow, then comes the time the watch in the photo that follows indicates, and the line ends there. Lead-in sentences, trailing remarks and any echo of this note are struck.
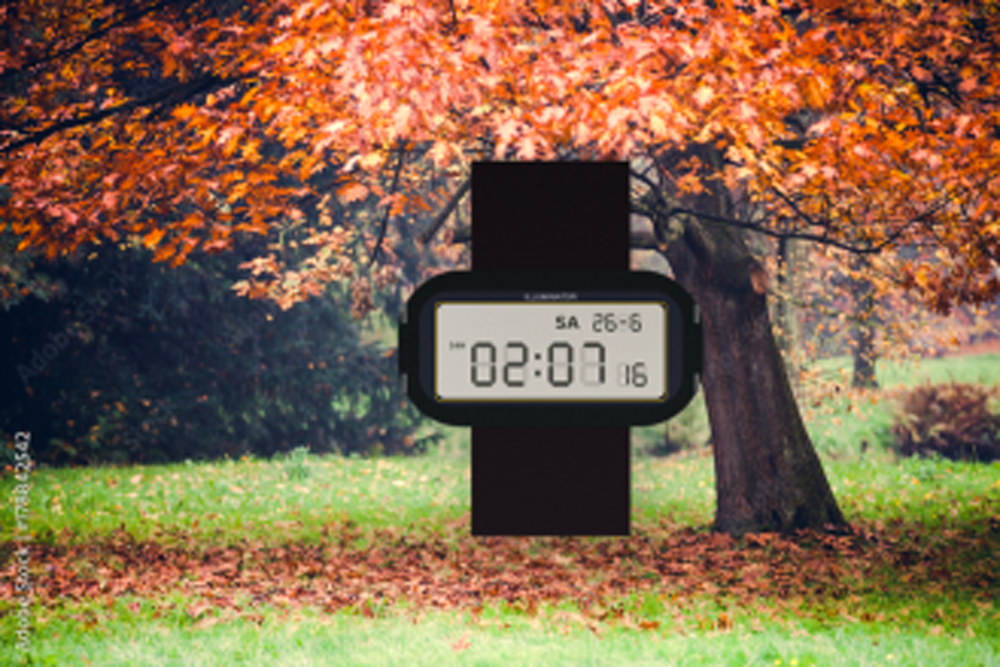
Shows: 2:07:16
